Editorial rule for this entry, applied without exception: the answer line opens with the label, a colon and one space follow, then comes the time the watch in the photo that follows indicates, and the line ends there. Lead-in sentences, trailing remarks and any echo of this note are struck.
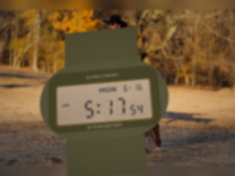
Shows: 5:17
